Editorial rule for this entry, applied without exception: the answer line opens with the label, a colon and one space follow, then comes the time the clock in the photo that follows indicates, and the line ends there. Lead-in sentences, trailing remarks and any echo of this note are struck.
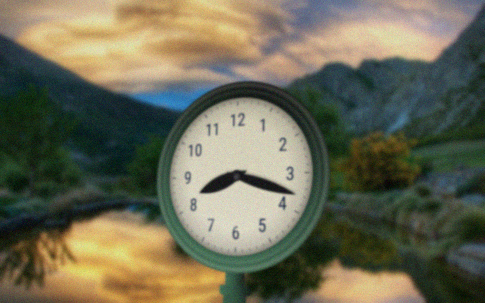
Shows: 8:18
